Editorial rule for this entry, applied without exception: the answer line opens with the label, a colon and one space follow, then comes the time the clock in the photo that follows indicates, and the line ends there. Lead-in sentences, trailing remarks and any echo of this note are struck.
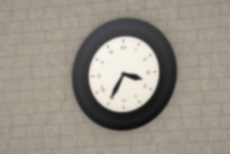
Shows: 3:35
